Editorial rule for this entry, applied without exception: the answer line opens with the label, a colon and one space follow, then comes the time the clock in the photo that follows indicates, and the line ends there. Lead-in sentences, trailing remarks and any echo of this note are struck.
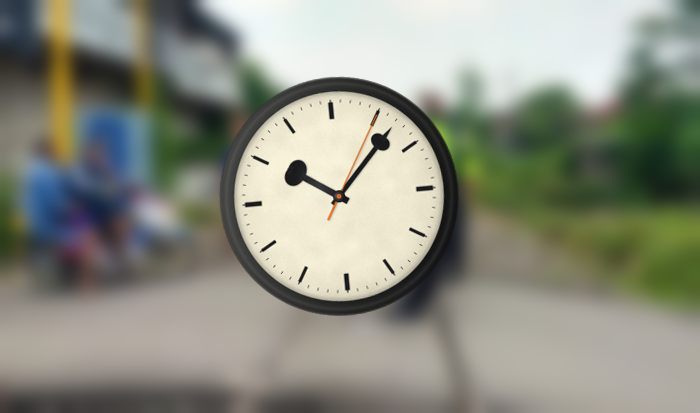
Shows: 10:07:05
